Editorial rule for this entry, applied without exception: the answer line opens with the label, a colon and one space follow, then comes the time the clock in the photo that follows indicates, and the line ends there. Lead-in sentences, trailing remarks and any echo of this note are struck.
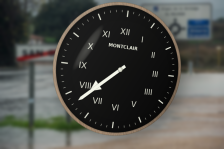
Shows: 7:38
